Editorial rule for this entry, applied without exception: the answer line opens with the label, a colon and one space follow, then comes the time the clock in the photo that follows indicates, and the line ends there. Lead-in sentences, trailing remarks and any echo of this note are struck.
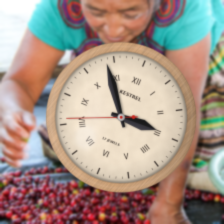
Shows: 2:53:41
